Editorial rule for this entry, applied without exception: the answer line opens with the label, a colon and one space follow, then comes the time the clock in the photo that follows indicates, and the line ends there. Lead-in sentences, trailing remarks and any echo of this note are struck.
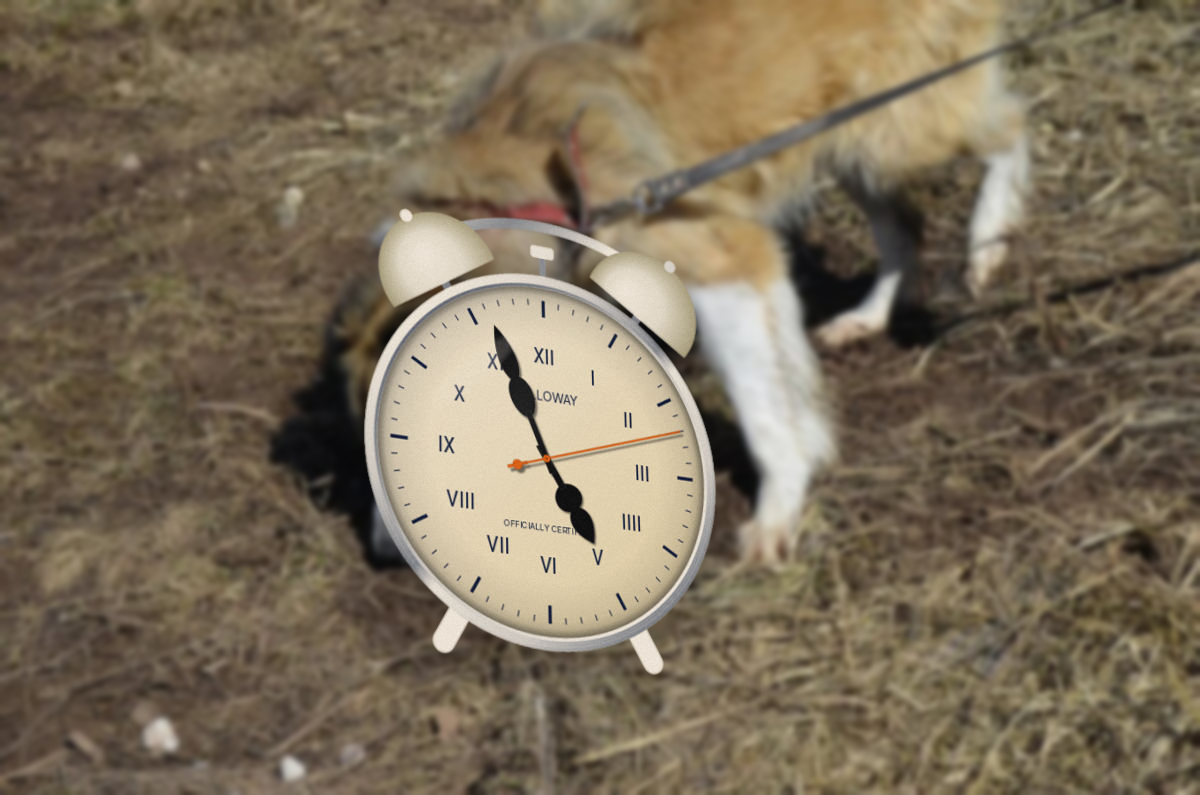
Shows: 4:56:12
